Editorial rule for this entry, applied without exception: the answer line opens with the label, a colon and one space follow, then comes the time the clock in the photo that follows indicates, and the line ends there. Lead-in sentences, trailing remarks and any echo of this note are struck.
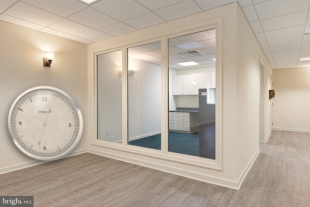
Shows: 12:32
